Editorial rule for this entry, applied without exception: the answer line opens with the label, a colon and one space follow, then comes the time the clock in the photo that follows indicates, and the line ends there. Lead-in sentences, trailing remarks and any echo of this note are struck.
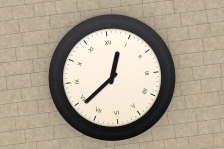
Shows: 12:39
